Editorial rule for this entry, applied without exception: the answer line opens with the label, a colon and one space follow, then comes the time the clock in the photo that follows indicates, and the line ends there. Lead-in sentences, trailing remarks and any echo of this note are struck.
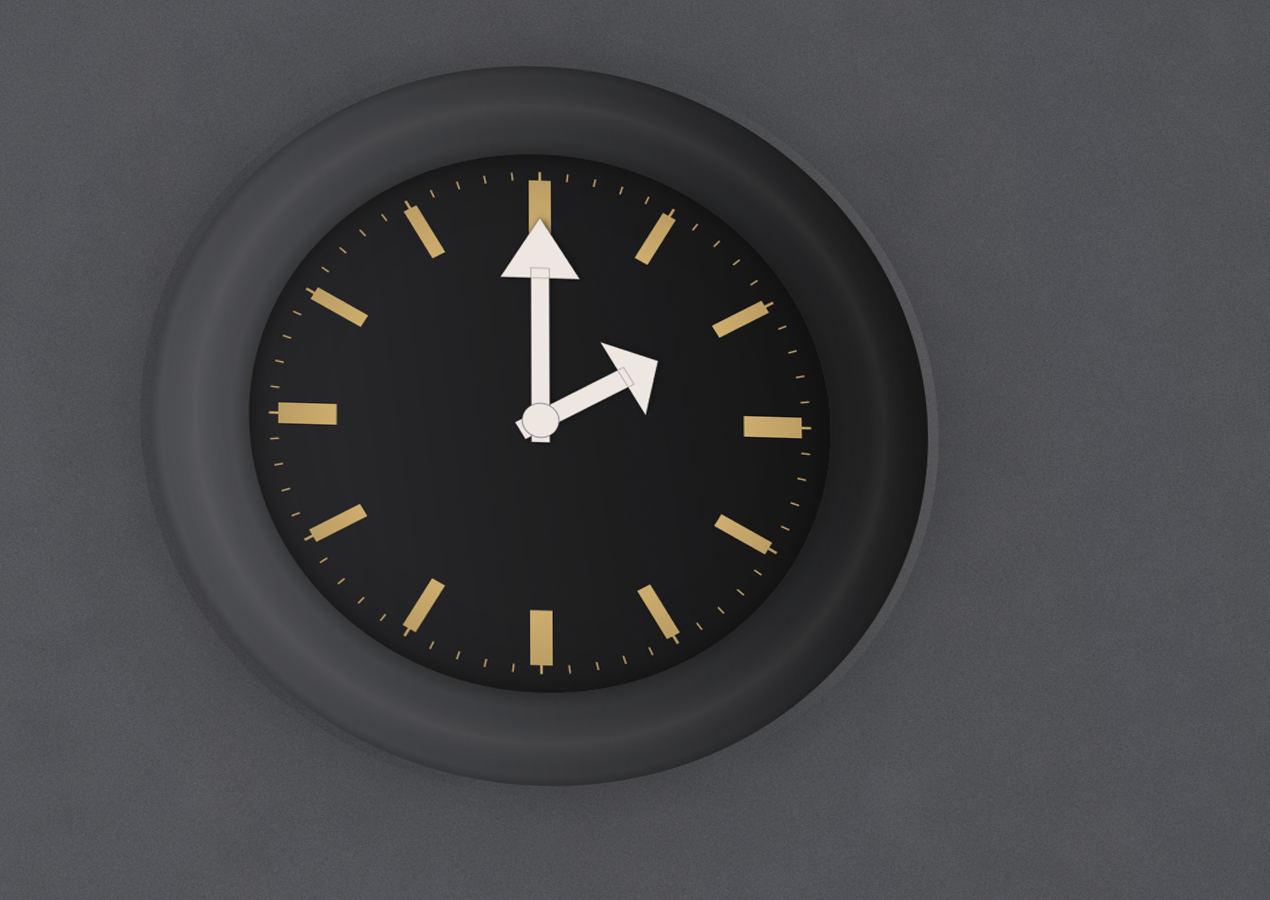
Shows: 2:00
